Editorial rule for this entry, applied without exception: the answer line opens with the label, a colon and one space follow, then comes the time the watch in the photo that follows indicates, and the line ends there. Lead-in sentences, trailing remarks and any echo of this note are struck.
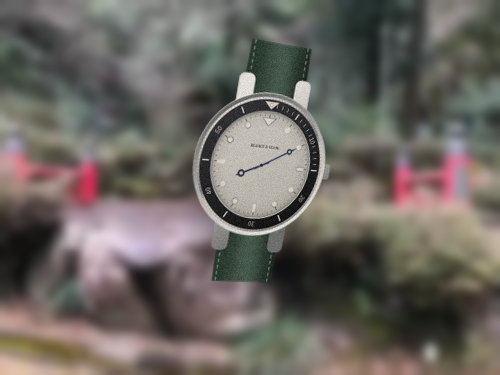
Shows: 8:10
